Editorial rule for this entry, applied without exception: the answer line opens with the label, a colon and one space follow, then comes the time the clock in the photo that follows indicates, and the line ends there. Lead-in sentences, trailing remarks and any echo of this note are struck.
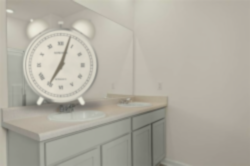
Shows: 7:03
